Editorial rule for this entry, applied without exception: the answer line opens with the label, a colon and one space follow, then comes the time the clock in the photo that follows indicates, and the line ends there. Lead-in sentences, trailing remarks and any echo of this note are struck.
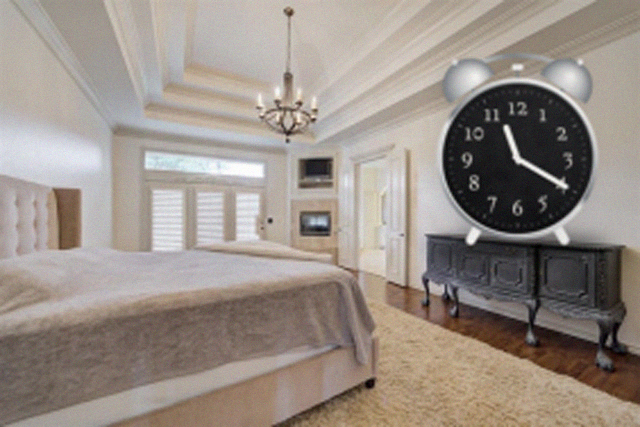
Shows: 11:20
